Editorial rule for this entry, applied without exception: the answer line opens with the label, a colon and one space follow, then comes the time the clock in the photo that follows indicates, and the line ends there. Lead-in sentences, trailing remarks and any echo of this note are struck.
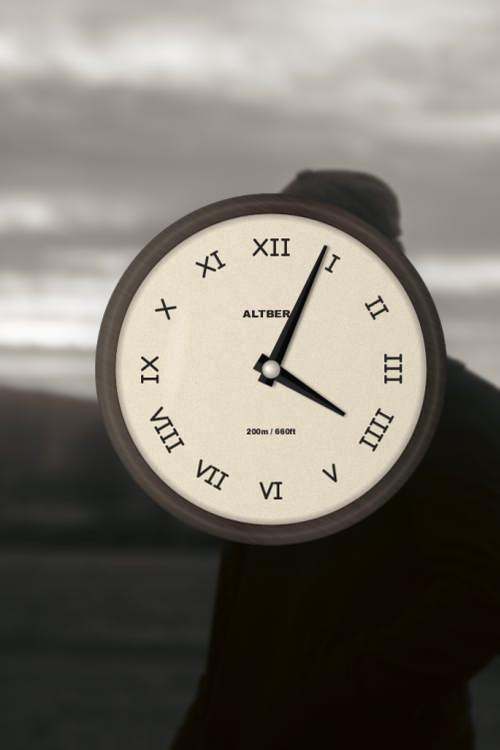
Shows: 4:04
